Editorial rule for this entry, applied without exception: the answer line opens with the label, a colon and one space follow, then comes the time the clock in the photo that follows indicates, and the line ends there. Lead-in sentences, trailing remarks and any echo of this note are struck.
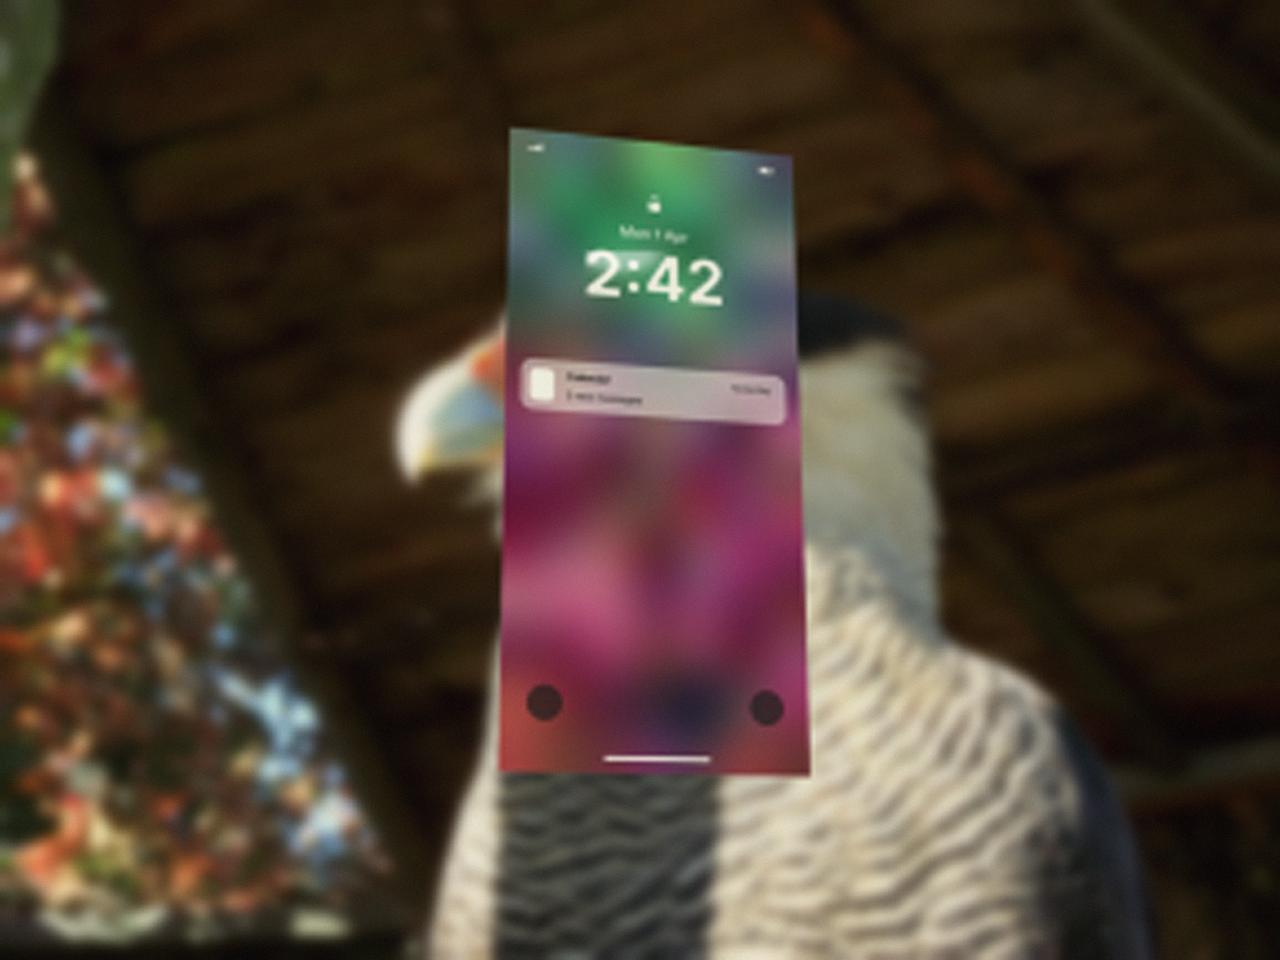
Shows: 2:42
